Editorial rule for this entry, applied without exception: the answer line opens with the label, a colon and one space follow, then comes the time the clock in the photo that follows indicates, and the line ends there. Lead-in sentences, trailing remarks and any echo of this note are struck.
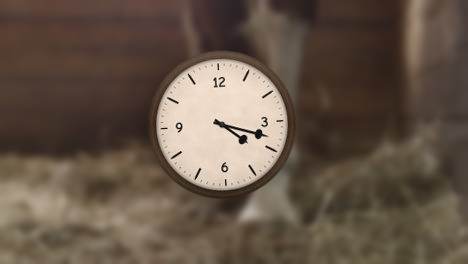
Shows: 4:18
